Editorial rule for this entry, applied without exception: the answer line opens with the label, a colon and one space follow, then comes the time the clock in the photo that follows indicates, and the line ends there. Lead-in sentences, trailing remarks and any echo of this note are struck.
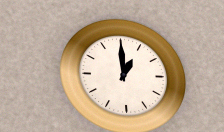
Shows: 1:00
